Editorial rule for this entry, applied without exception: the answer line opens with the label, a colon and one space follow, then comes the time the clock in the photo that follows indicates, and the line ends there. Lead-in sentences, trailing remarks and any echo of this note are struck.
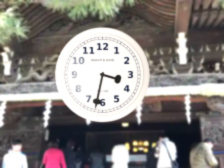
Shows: 3:32
